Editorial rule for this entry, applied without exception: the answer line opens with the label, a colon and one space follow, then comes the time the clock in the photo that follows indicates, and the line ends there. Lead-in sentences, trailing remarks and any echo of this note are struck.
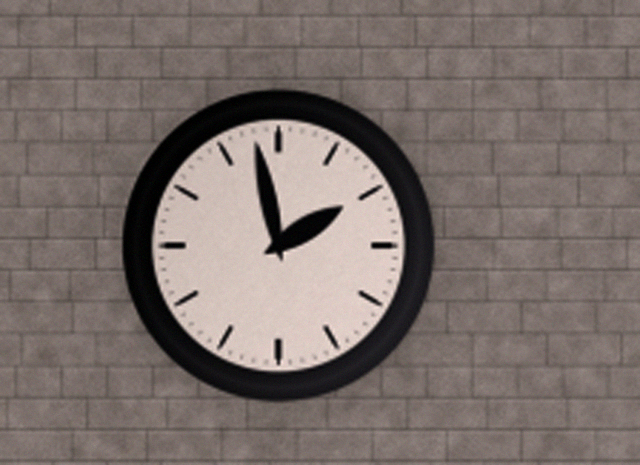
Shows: 1:58
